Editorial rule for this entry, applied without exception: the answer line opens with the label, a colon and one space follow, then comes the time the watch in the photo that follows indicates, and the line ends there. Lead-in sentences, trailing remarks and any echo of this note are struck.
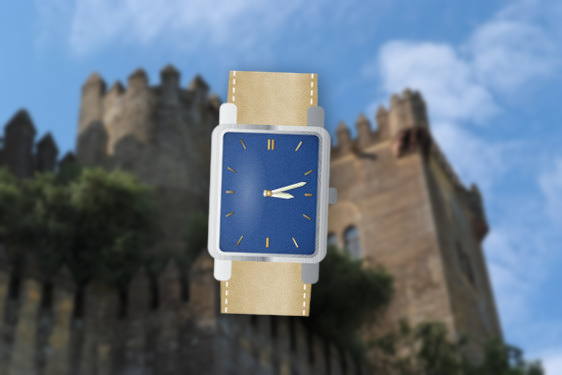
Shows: 3:12
